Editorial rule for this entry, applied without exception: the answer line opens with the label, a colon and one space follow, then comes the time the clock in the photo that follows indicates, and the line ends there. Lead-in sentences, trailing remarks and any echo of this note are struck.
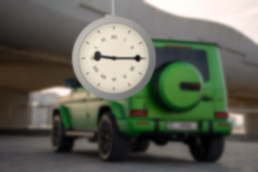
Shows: 9:15
